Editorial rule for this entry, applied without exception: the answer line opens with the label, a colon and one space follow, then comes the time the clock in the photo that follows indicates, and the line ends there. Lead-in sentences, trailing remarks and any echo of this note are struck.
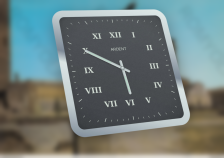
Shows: 5:50
